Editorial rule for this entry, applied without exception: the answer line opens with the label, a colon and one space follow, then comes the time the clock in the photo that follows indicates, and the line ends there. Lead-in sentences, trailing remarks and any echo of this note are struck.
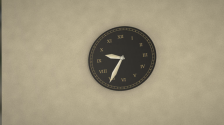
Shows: 9:35
